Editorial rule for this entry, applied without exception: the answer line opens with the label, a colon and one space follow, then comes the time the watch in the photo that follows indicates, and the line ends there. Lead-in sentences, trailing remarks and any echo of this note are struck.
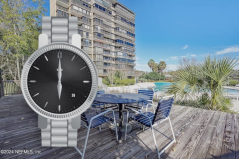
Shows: 6:00
